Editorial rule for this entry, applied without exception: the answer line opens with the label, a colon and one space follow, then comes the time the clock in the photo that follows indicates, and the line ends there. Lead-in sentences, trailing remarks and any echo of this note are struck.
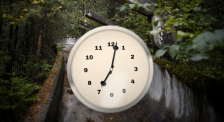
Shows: 7:02
